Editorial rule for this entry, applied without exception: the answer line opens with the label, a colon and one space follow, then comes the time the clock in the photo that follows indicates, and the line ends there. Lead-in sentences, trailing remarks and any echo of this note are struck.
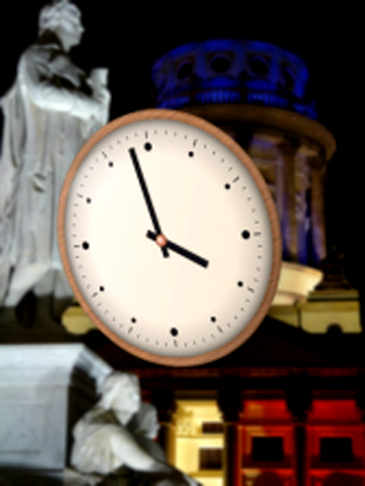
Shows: 3:58
